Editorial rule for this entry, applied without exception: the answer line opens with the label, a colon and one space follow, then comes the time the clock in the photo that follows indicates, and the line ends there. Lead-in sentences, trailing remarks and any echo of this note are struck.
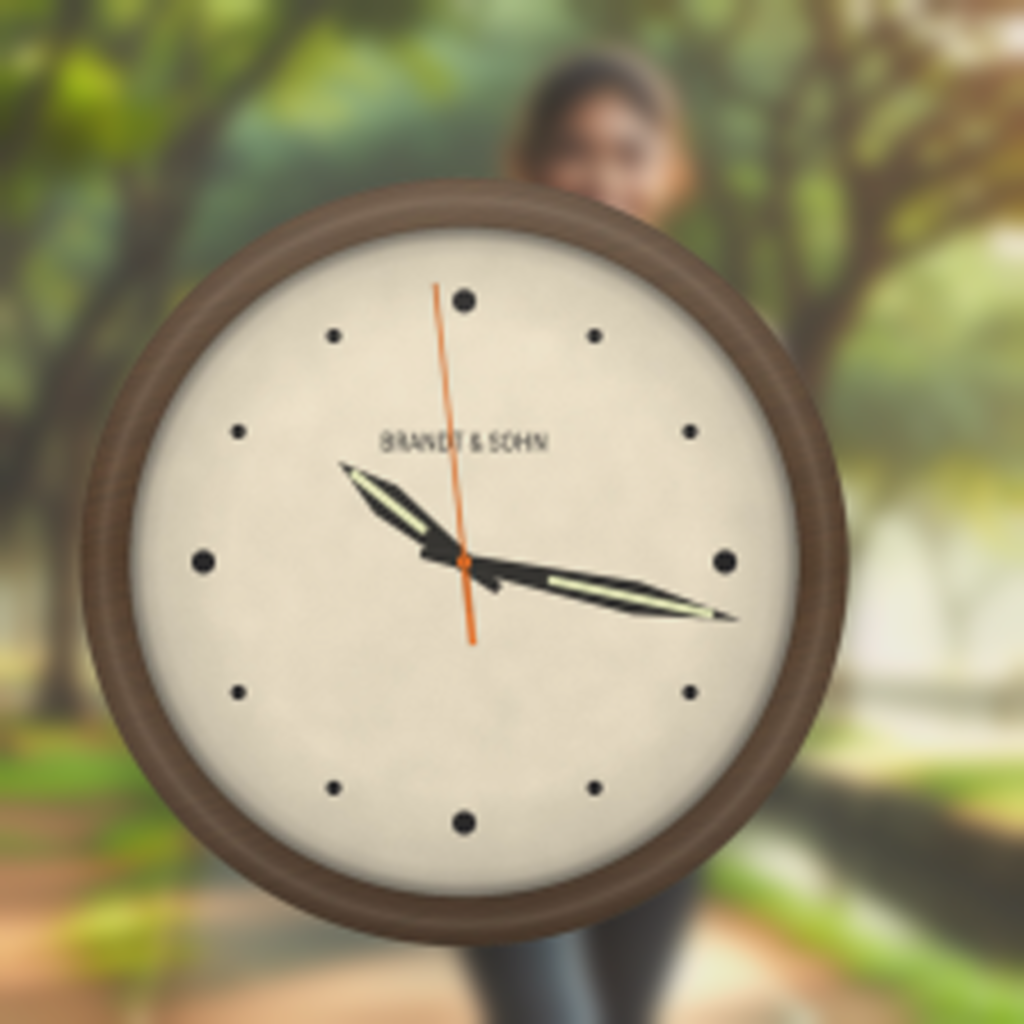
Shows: 10:16:59
